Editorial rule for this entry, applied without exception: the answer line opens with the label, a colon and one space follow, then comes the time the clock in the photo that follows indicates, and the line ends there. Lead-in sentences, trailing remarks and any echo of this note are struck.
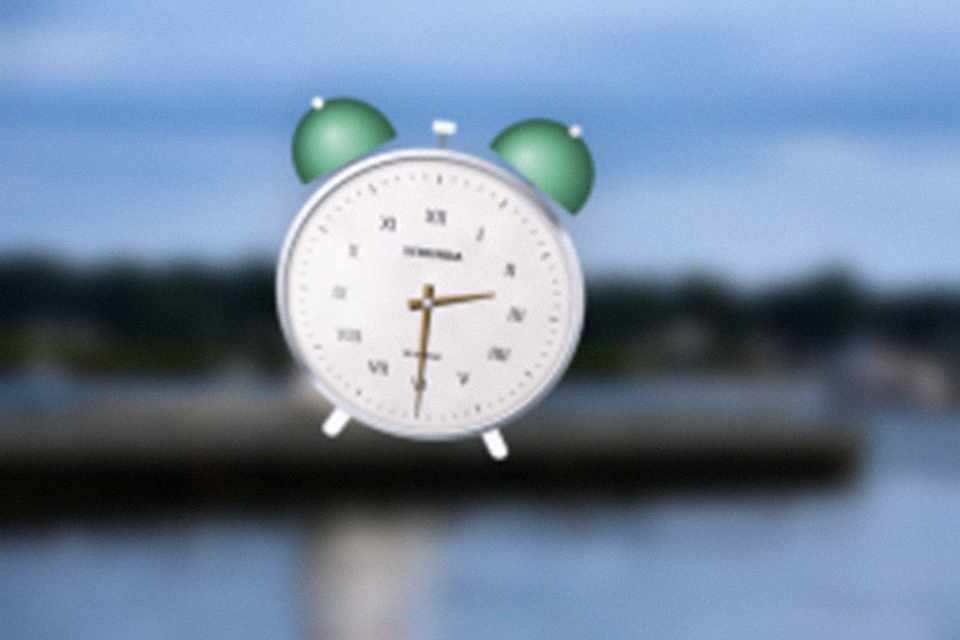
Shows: 2:30
